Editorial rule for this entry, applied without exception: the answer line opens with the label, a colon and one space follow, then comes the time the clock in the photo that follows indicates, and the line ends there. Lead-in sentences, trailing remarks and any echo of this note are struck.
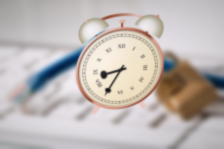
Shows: 8:35
